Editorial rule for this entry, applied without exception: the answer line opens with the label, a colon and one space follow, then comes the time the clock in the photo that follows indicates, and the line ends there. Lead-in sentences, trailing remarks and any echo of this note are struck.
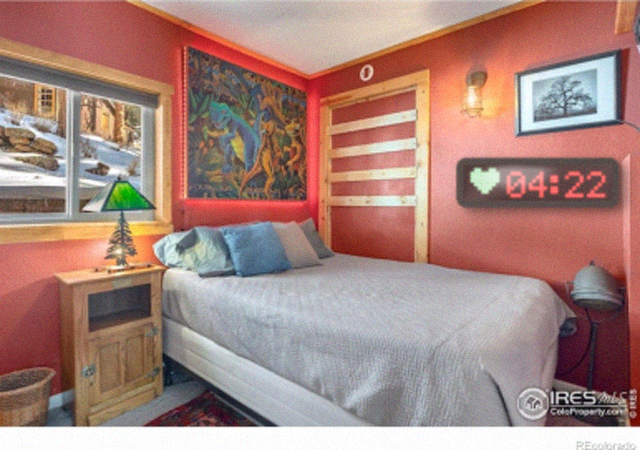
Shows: 4:22
